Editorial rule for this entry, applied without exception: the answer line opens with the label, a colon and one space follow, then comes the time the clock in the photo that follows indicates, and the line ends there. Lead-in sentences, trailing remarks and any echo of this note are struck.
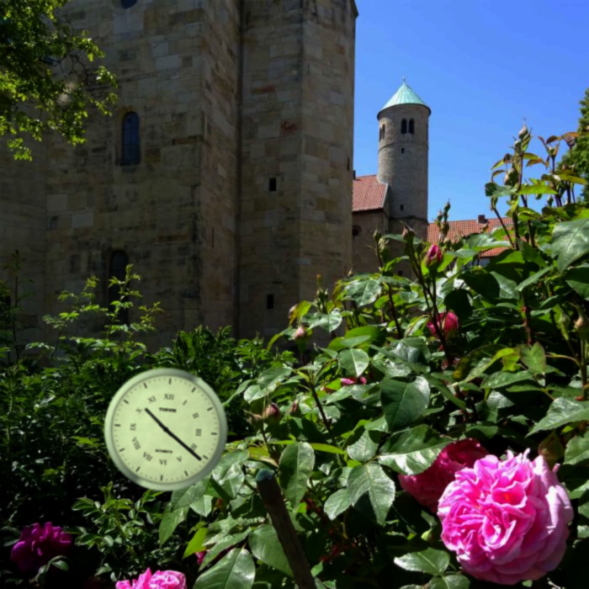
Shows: 10:21
